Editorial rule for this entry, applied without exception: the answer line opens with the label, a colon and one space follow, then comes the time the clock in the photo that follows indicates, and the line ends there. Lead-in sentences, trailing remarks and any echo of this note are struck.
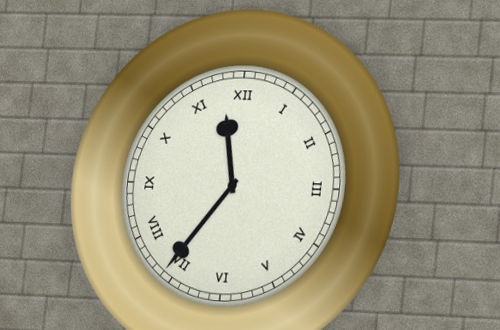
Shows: 11:36
